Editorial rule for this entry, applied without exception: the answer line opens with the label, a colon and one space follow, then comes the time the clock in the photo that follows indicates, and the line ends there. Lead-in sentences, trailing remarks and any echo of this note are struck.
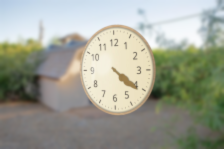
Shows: 4:21
